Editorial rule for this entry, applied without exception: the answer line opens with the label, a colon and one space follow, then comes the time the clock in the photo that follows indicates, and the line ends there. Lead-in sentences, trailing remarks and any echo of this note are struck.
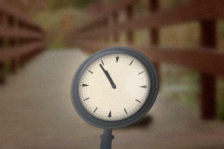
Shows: 10:54
